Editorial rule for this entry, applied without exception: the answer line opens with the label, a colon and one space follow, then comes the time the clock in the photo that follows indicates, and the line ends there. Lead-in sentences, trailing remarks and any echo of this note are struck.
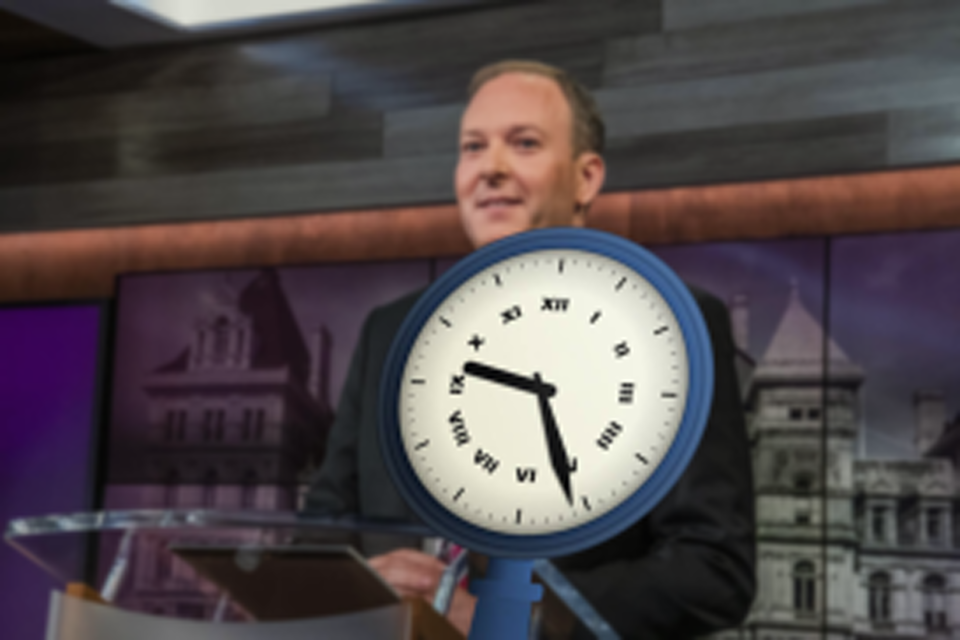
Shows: 9:26
